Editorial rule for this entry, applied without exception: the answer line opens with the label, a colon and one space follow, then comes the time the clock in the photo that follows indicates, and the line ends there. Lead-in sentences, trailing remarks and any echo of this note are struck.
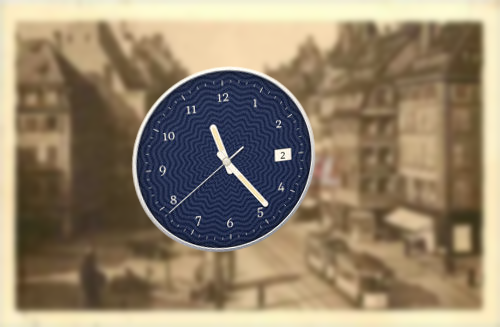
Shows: 11:23:39
